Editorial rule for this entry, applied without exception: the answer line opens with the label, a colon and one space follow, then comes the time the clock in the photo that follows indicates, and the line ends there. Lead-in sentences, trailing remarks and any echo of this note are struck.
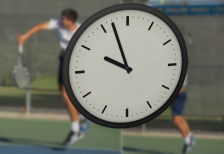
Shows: 9:57
